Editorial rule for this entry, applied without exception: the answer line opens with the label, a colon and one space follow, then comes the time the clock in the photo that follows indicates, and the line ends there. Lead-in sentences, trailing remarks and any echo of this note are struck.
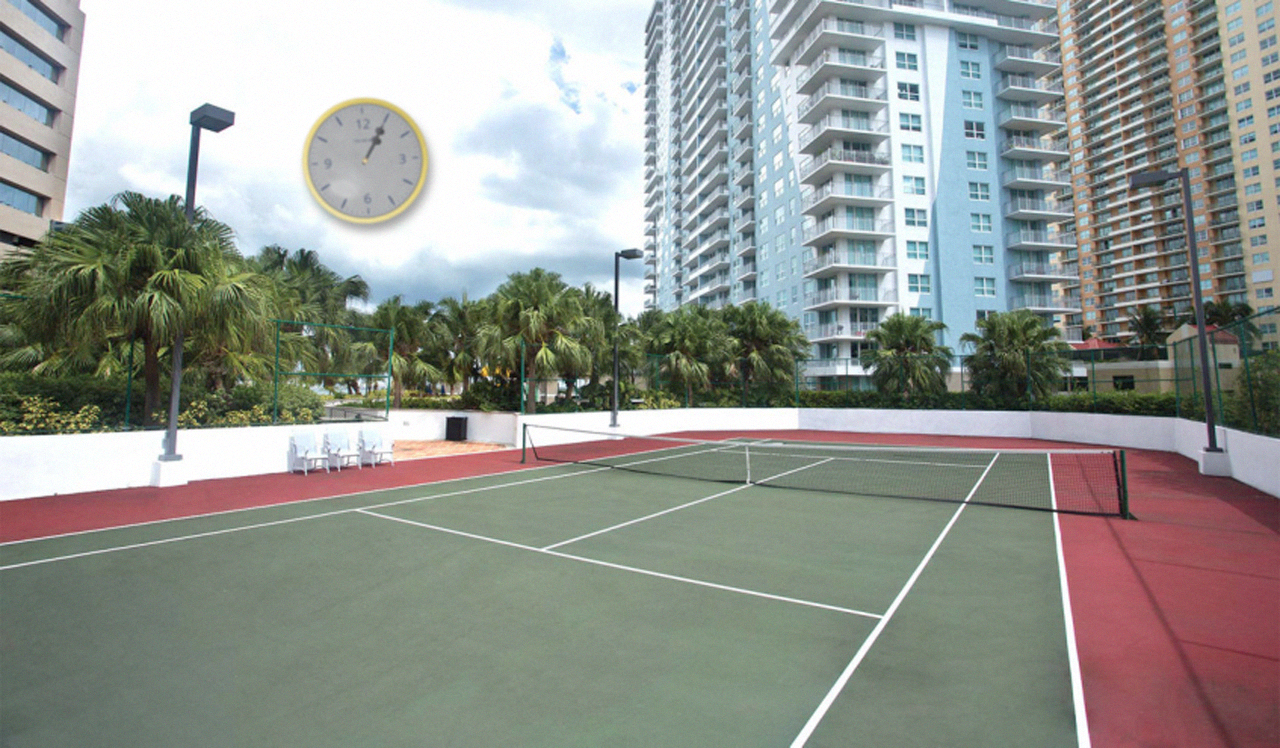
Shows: 1:05
